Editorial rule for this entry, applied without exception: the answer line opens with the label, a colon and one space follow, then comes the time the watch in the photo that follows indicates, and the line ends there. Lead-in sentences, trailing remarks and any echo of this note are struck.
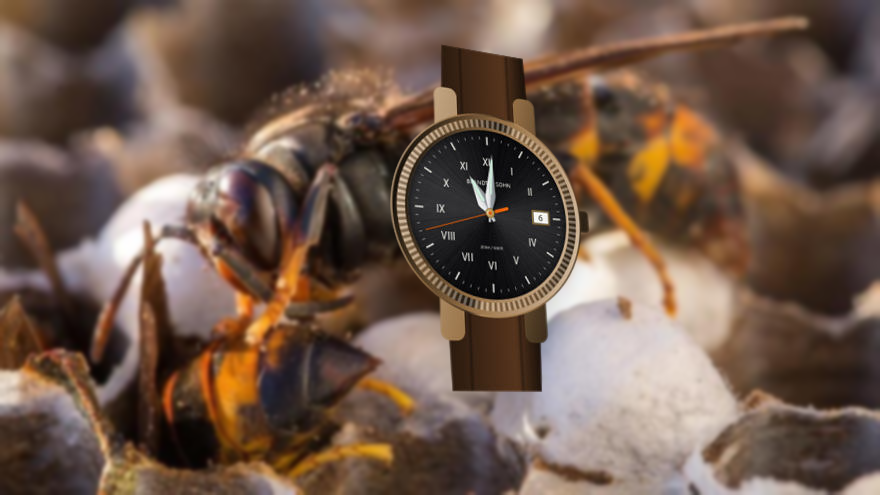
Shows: 11:00:42
